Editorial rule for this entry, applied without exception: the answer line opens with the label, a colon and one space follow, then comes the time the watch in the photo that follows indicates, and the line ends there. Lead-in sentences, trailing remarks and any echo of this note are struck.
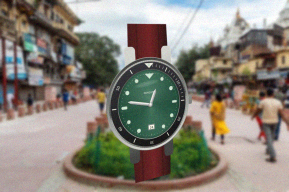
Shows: 12:47
